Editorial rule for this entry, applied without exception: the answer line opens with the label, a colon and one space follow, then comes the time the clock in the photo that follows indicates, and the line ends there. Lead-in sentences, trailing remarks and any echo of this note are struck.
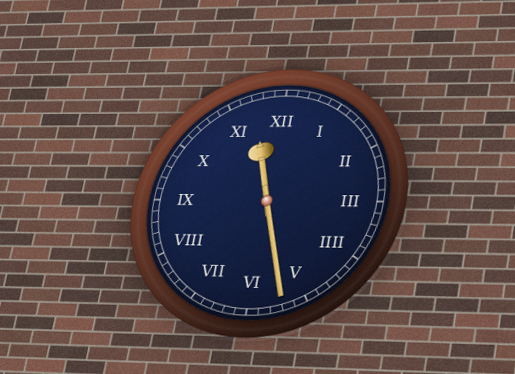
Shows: 11:27
